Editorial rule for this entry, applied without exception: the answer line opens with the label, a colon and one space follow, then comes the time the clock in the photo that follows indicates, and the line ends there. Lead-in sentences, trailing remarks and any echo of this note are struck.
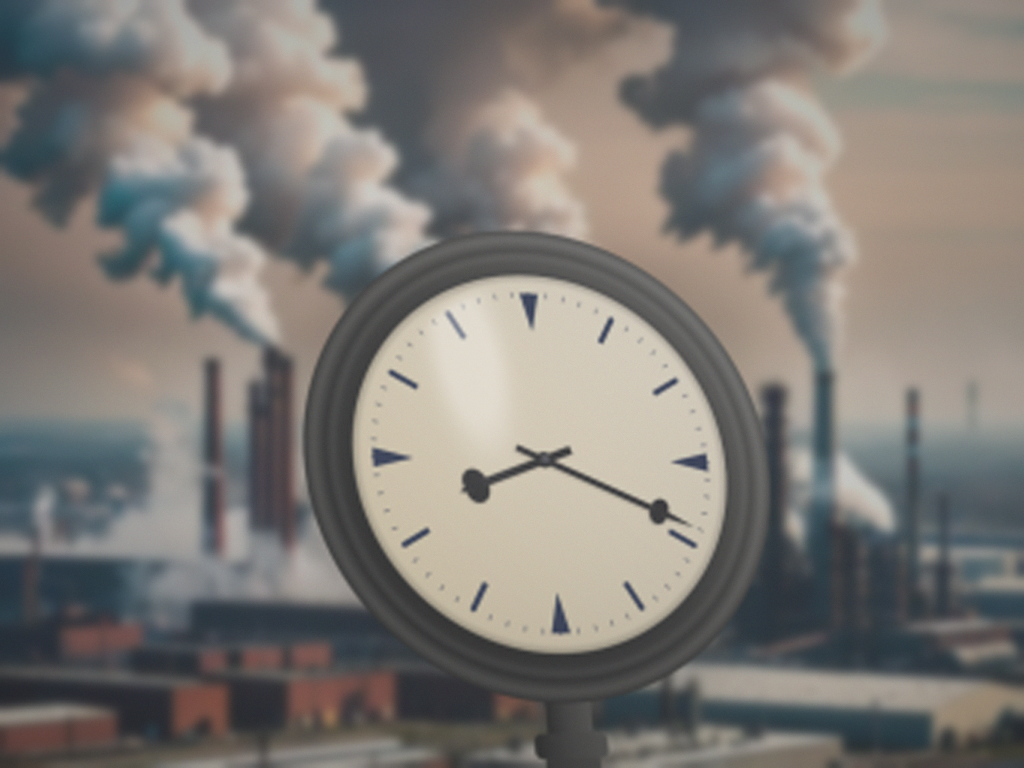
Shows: 8:19
